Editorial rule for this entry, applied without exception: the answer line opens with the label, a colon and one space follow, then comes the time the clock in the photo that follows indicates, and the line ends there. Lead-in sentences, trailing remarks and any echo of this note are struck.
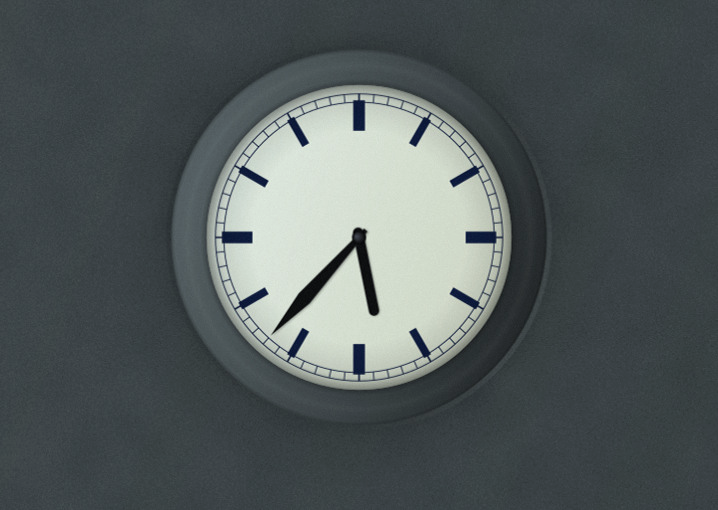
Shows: 5:37
